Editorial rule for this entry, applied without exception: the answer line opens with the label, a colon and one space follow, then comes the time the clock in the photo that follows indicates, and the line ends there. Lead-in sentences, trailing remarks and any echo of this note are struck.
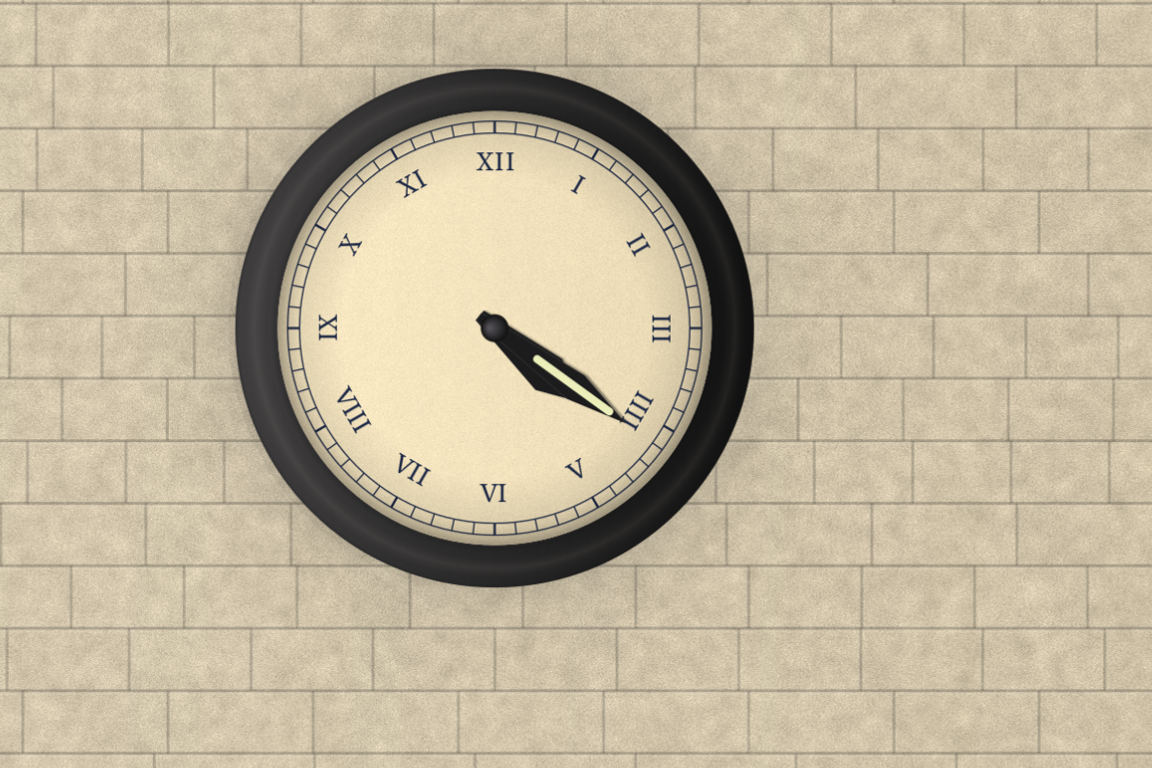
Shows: 4:21
